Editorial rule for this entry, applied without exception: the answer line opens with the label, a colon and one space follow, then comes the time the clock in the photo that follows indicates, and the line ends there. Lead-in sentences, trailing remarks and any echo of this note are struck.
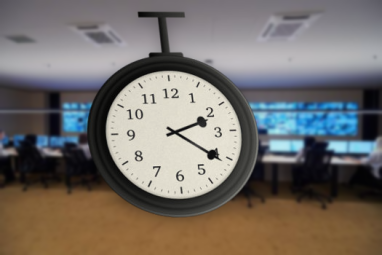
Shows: 2:21
